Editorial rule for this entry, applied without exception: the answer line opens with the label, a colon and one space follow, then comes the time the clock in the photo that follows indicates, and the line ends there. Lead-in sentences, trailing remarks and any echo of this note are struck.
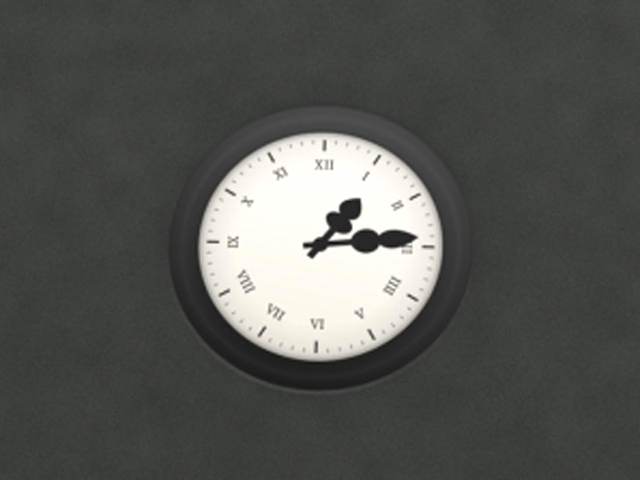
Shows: 1:14
